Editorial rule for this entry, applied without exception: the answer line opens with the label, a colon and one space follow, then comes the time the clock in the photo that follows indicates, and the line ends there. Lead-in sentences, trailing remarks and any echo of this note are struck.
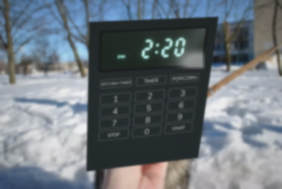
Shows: 2:20
